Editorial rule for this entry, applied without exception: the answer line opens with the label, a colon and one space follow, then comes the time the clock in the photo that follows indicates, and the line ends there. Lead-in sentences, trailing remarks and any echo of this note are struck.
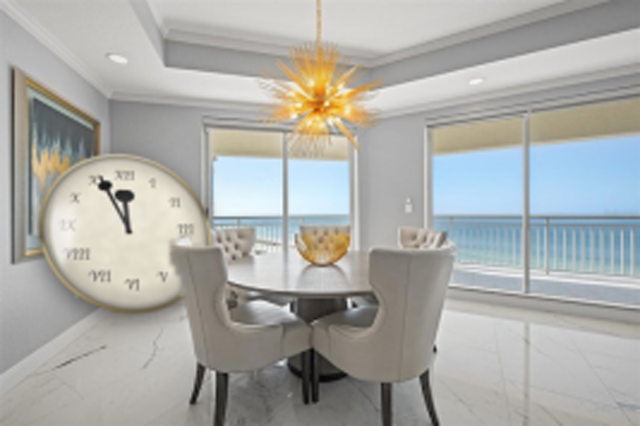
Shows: 11:56
